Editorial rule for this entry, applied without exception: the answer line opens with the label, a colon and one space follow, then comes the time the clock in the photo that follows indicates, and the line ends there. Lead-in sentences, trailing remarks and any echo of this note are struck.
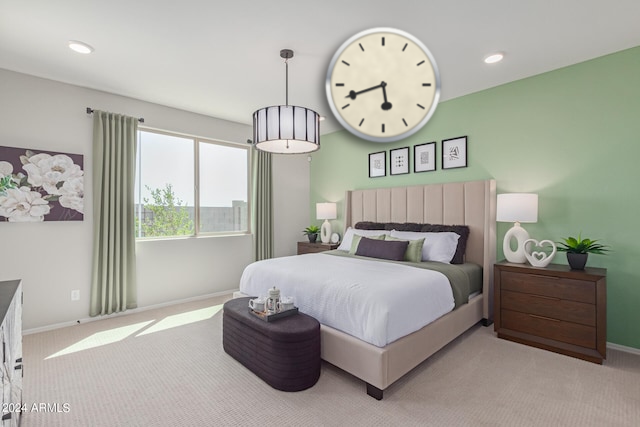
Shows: 5:42
